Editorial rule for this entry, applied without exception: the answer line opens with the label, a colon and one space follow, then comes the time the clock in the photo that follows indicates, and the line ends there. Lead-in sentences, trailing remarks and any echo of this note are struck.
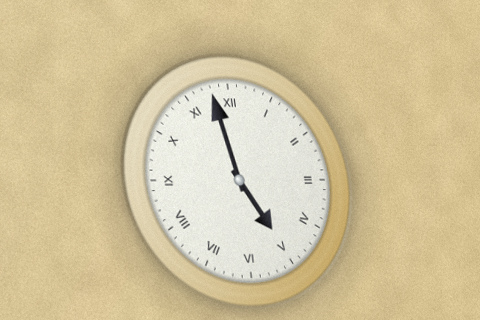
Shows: 4:58
